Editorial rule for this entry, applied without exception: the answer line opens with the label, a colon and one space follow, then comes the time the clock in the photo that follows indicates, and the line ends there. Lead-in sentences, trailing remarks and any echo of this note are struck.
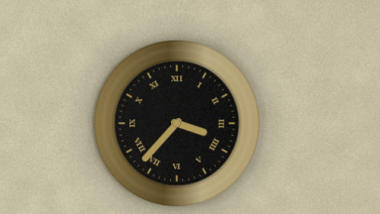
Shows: 3:37
